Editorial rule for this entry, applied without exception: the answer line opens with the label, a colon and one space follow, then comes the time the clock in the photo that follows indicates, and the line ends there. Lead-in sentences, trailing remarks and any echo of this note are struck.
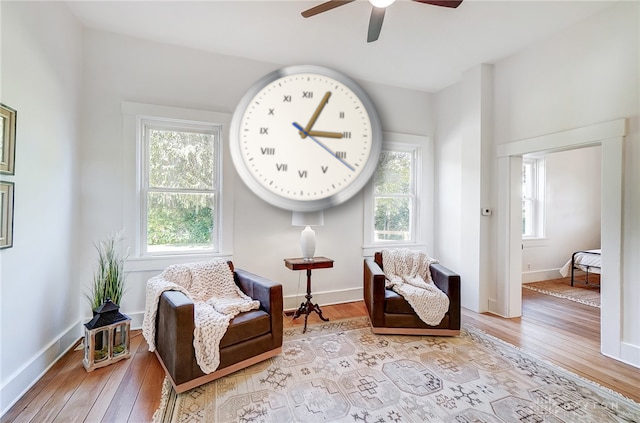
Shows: 3:04:21
